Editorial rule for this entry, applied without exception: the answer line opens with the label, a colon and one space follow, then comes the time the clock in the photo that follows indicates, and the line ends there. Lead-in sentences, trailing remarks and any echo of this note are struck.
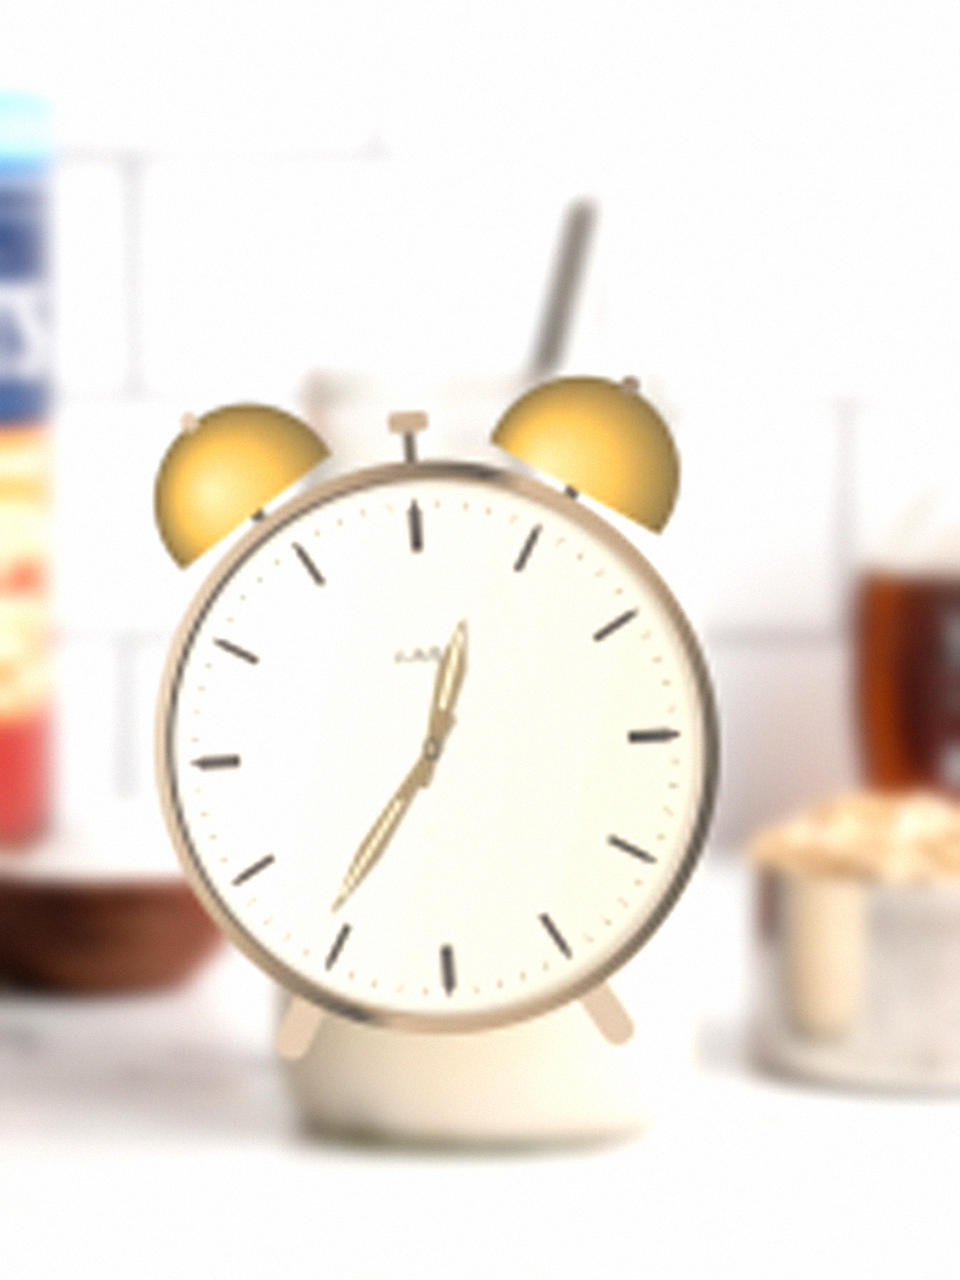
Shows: 12:36
